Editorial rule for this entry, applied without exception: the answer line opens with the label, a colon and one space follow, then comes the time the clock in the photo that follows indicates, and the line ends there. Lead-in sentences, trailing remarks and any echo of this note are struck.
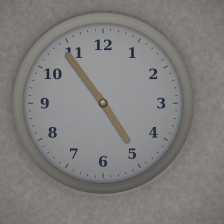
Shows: 4:54
